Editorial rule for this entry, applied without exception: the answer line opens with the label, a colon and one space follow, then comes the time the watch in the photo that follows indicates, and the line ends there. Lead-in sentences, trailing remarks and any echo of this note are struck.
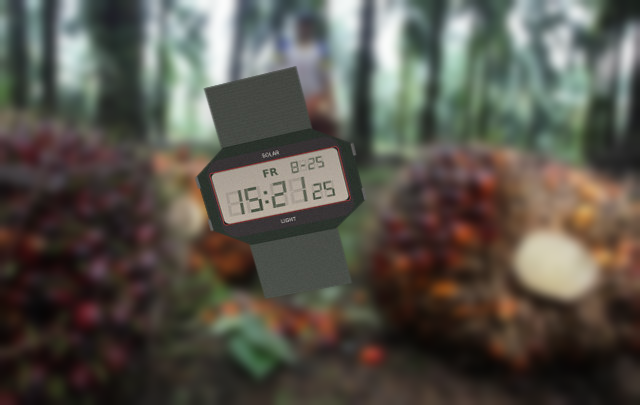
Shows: 15:21:25
